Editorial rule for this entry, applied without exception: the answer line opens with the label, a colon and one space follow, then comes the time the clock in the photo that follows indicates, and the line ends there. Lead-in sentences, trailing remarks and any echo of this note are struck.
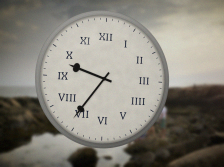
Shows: 9:36
